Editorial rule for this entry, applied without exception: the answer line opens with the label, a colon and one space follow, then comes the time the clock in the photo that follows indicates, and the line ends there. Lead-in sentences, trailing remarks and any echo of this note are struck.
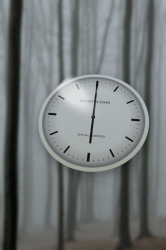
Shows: 6:00
